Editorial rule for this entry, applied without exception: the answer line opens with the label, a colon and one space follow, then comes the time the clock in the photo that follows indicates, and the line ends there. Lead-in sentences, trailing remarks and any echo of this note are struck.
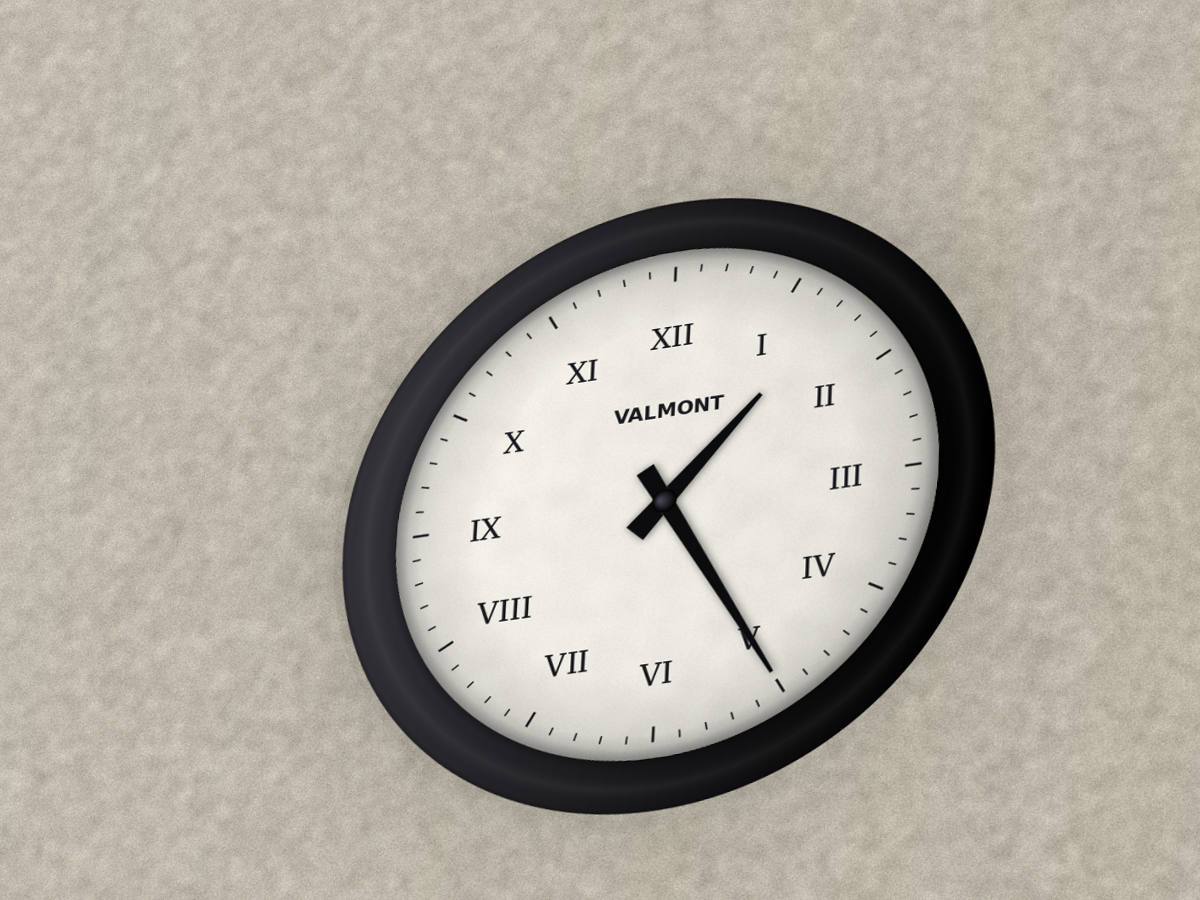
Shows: 1:25
